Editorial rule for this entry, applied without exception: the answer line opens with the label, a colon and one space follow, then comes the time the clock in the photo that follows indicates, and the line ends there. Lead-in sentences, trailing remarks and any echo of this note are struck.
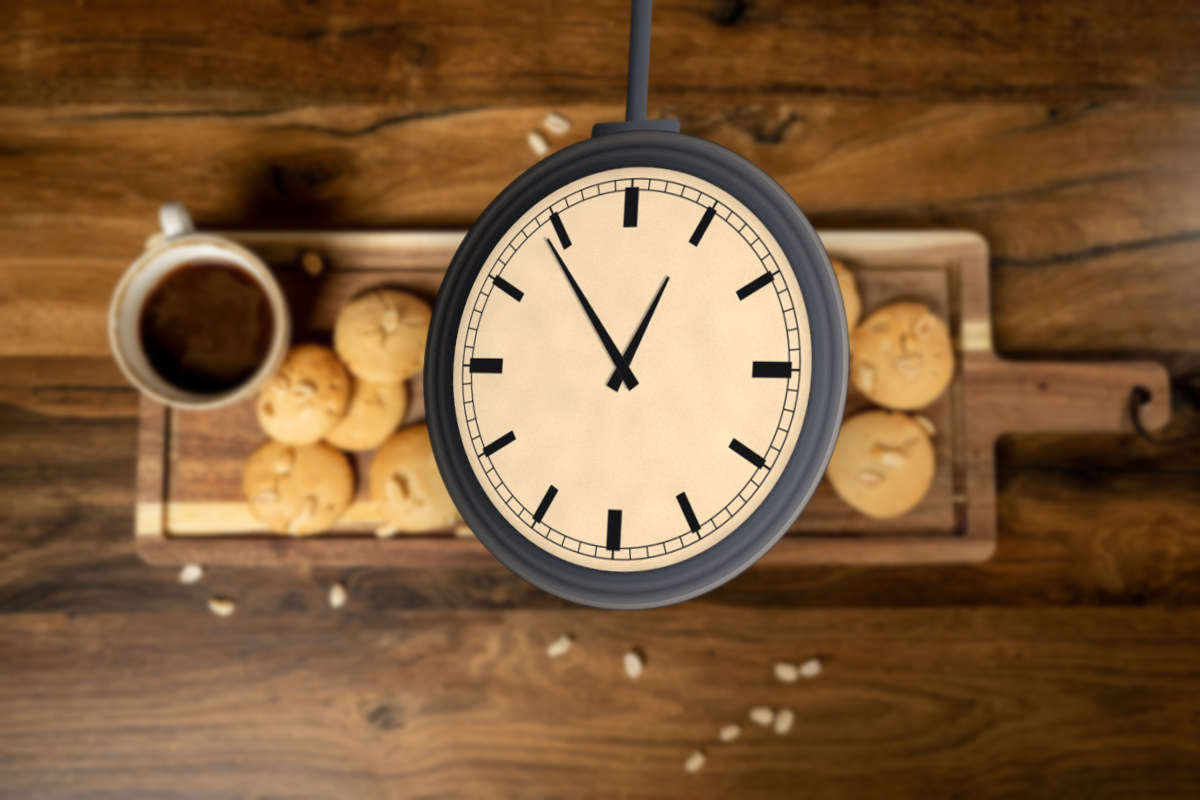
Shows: 12:54
